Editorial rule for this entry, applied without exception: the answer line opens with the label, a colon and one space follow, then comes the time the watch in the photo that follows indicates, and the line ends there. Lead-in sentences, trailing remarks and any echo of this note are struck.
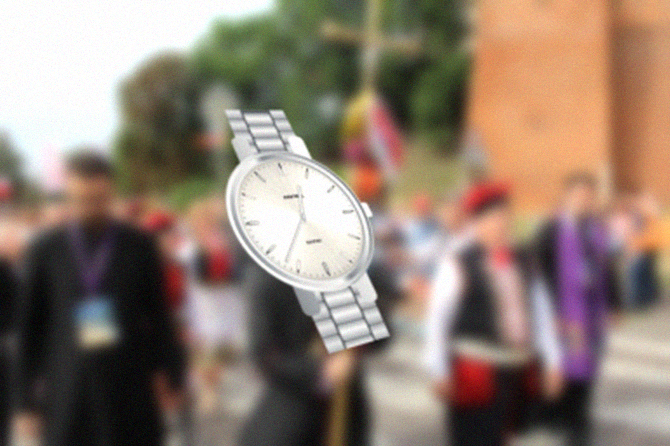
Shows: 12:37
